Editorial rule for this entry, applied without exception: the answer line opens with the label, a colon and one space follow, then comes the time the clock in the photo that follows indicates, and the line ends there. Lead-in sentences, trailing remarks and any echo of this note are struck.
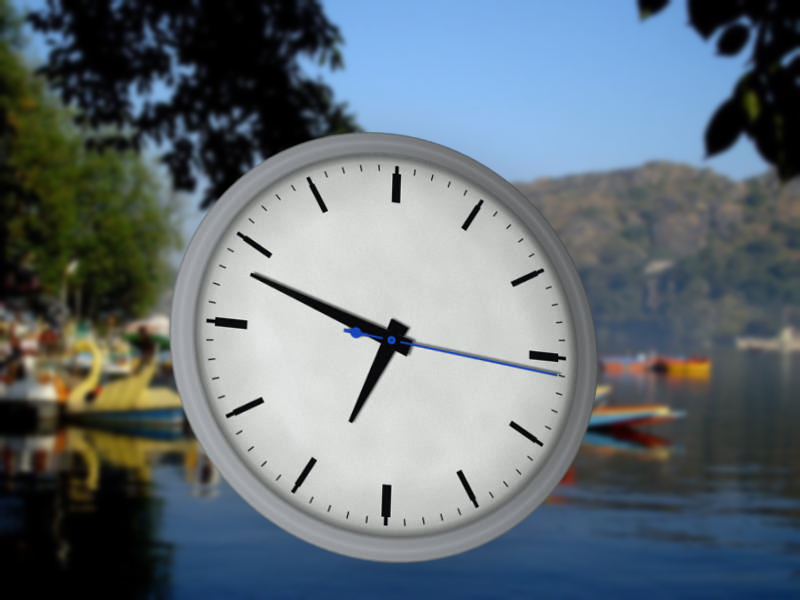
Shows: 6:48:16
